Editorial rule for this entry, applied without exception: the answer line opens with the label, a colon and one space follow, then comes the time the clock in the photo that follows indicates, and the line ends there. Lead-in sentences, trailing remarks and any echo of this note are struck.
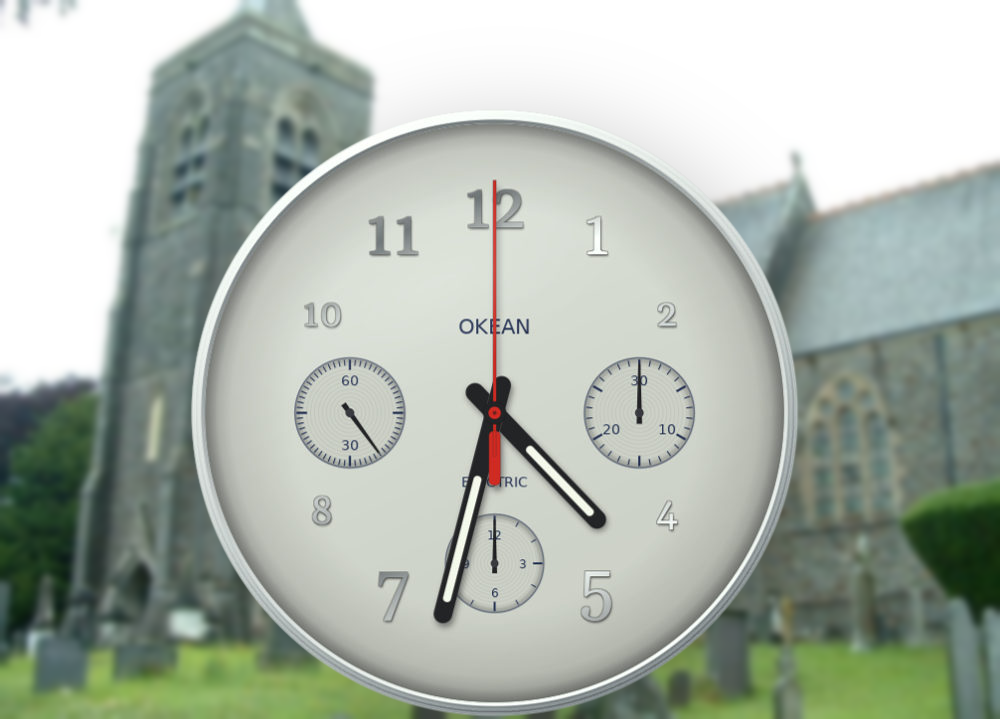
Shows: 4:32:24
